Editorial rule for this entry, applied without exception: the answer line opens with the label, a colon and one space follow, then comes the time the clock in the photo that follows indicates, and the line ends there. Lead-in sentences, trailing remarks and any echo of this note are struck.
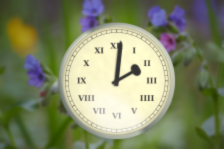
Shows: 2:01
